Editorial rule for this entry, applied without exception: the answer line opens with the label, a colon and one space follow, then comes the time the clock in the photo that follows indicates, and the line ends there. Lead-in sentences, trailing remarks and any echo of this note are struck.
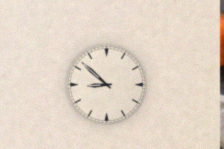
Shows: 8:52
